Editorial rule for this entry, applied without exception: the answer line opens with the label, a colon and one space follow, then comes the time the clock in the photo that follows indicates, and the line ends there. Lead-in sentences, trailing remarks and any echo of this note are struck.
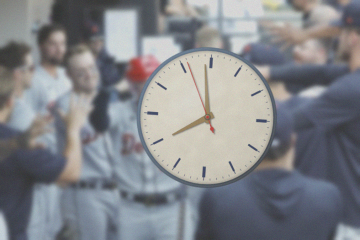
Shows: 7:58:56
